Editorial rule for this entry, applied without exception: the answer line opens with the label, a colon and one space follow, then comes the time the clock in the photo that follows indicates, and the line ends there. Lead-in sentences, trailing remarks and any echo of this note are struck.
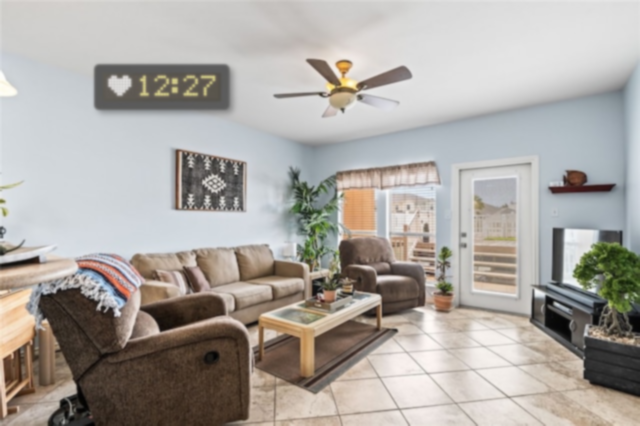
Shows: 12:27
